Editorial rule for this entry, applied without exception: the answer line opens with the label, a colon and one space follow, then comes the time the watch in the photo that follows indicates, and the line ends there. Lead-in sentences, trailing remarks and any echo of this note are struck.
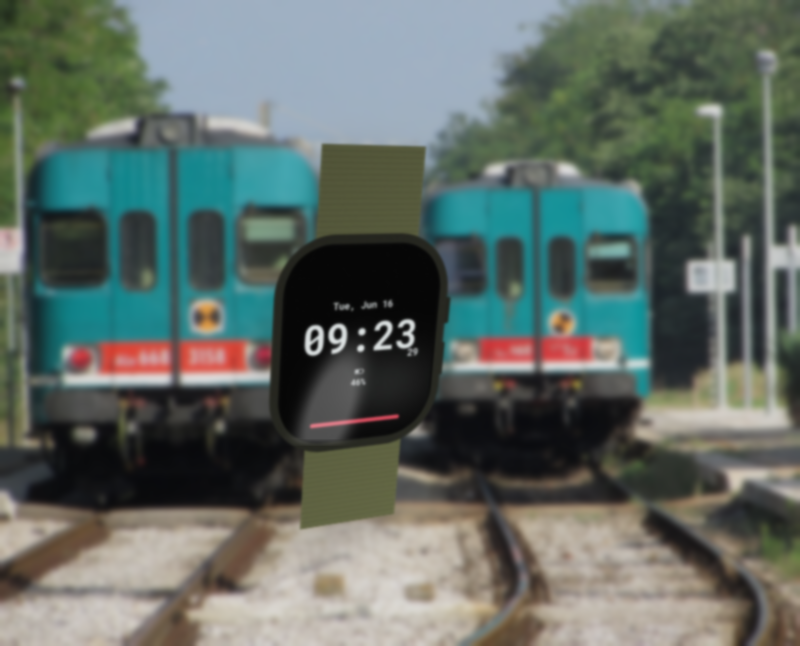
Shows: 9:23
